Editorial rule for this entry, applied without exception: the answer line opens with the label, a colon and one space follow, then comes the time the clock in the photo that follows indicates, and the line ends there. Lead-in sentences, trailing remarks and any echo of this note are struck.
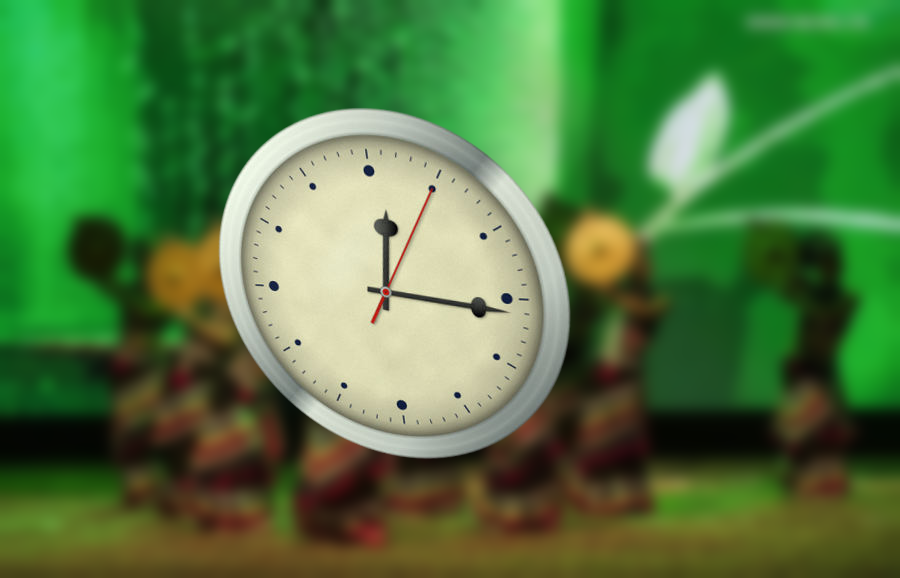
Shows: 12:16:05
